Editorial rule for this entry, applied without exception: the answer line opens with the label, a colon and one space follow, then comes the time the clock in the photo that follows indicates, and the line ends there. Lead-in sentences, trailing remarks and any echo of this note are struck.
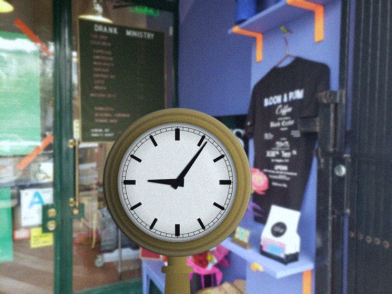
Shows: 9:06
